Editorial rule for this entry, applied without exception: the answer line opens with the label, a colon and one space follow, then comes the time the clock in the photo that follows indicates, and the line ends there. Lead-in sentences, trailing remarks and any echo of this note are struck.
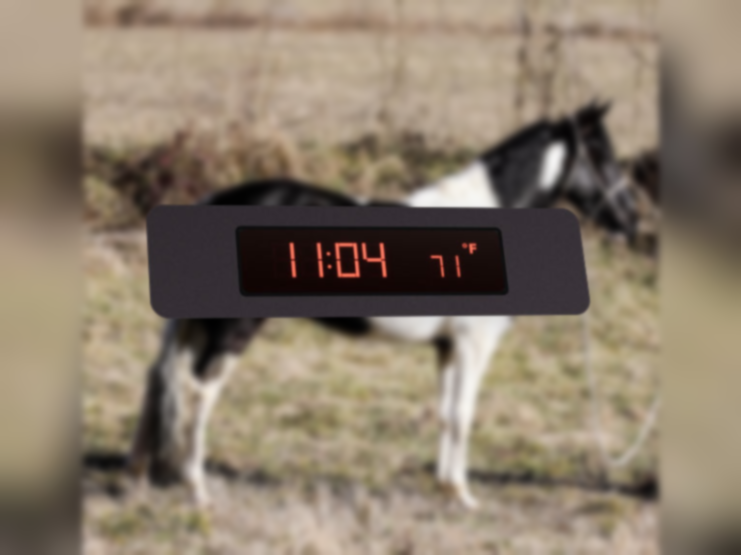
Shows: 11:04
